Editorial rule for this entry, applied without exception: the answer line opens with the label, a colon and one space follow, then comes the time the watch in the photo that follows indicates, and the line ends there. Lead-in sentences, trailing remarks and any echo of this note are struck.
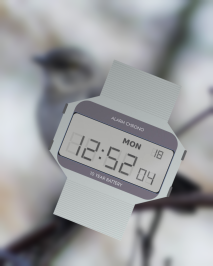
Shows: 12:52:04
